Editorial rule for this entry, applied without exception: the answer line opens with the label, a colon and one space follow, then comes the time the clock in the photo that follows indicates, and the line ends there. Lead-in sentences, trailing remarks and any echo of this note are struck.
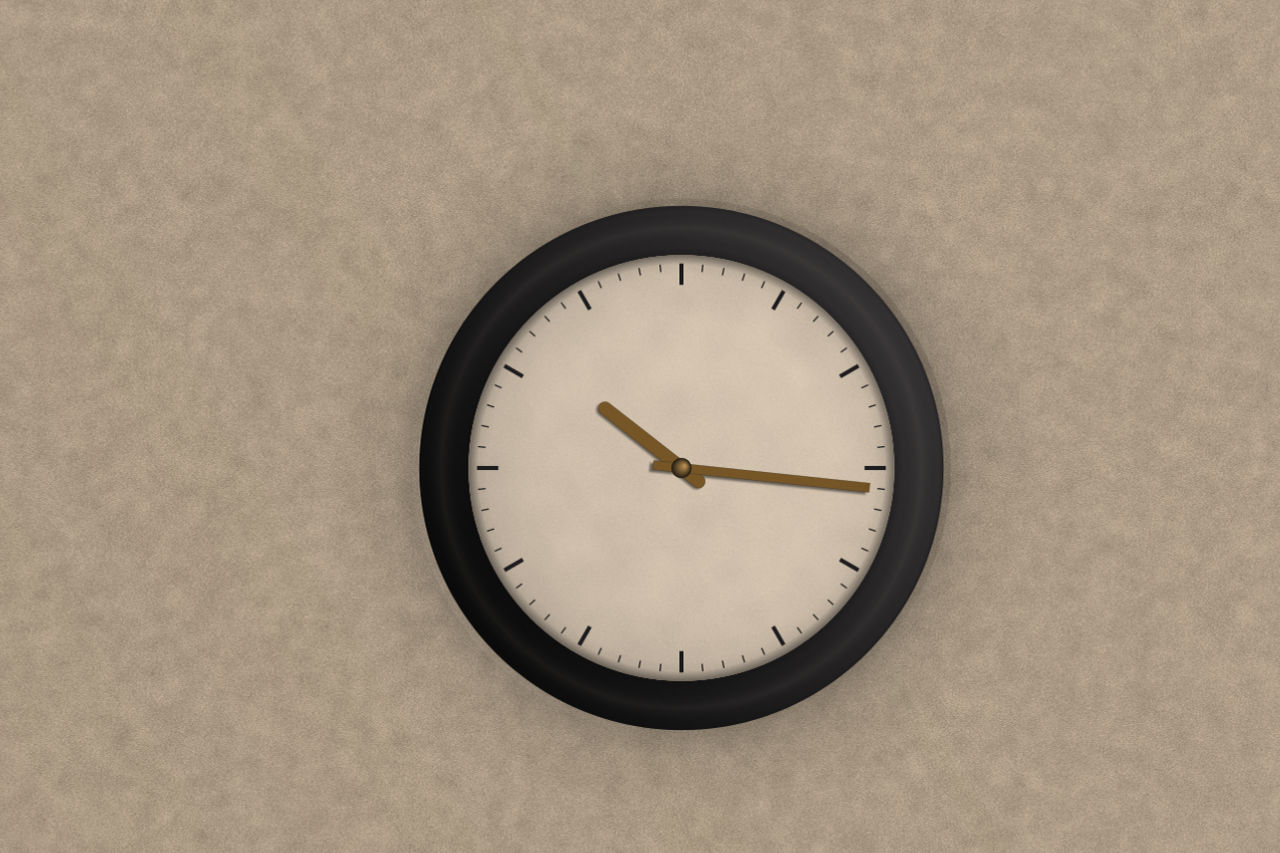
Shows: 10:16
